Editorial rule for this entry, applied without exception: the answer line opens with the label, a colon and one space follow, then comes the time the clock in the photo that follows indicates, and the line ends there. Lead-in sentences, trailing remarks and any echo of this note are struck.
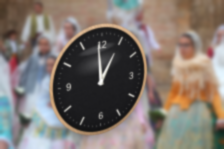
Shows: 12:59
